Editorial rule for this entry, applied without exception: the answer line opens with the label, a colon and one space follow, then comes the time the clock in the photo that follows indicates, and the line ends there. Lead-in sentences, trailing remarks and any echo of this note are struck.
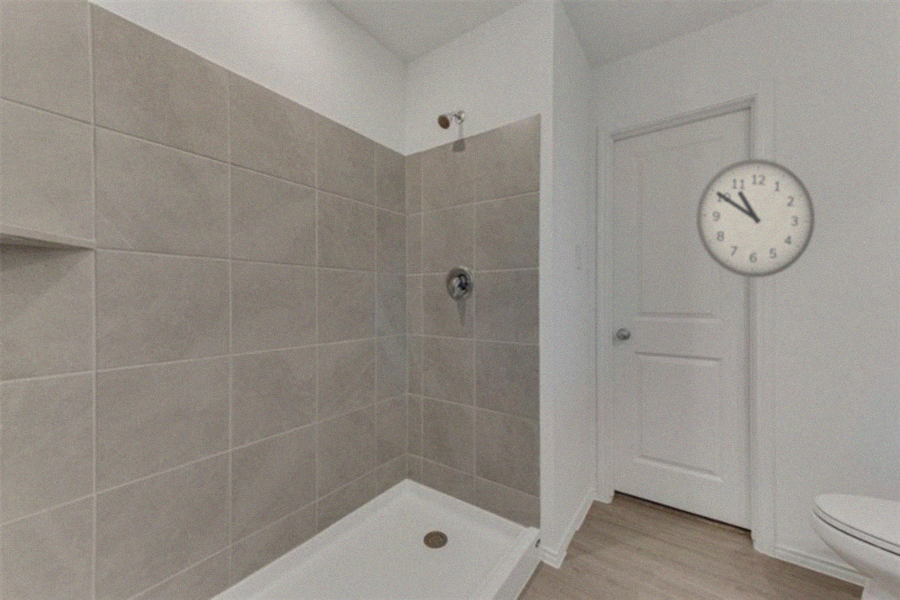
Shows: 10:50
